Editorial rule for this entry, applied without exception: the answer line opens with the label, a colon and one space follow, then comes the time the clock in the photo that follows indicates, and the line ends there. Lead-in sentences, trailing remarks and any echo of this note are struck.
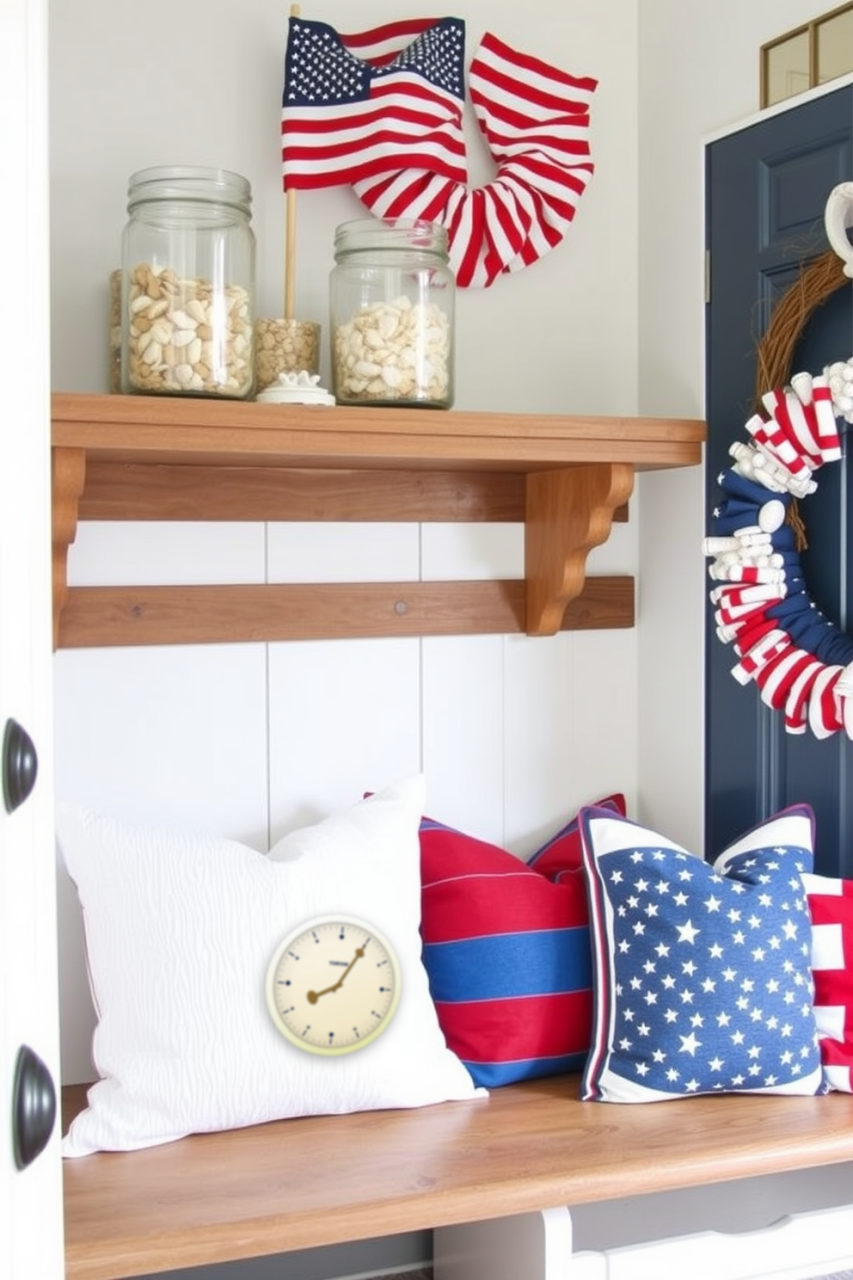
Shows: 8:05
